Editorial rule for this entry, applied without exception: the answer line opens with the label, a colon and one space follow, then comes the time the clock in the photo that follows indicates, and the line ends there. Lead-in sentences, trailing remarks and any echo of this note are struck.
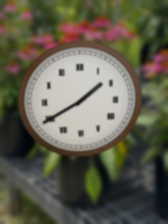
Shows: 1:40
